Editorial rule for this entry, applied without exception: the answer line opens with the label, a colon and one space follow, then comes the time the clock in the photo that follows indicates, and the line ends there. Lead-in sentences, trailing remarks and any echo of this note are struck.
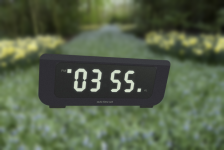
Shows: 3:55
